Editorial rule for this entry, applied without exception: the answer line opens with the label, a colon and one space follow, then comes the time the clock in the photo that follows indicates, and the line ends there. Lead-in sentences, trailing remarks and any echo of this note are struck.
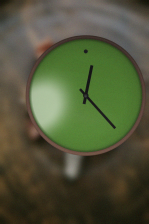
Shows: 12:23
